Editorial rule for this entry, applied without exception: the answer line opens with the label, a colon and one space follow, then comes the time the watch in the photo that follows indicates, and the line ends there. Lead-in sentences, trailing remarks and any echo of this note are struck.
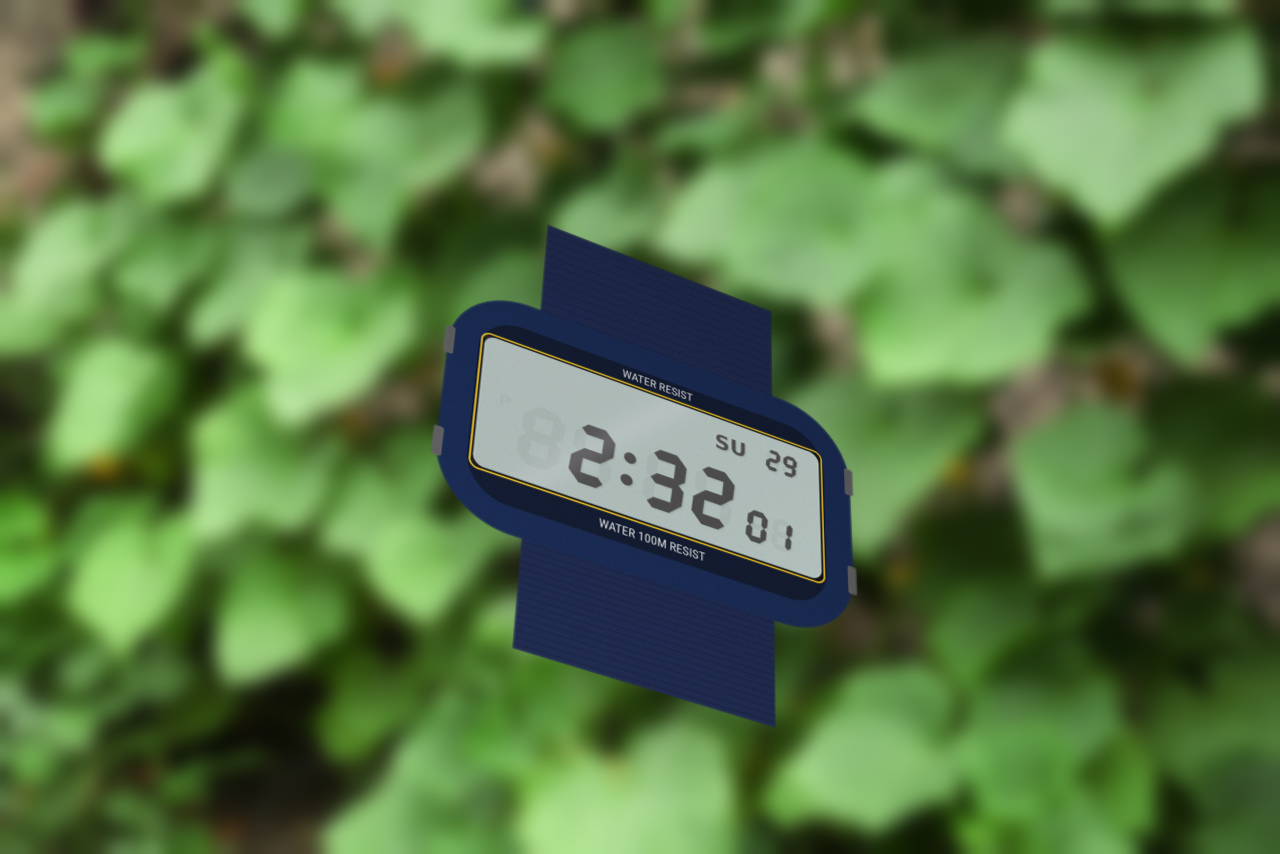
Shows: 2:32:01
